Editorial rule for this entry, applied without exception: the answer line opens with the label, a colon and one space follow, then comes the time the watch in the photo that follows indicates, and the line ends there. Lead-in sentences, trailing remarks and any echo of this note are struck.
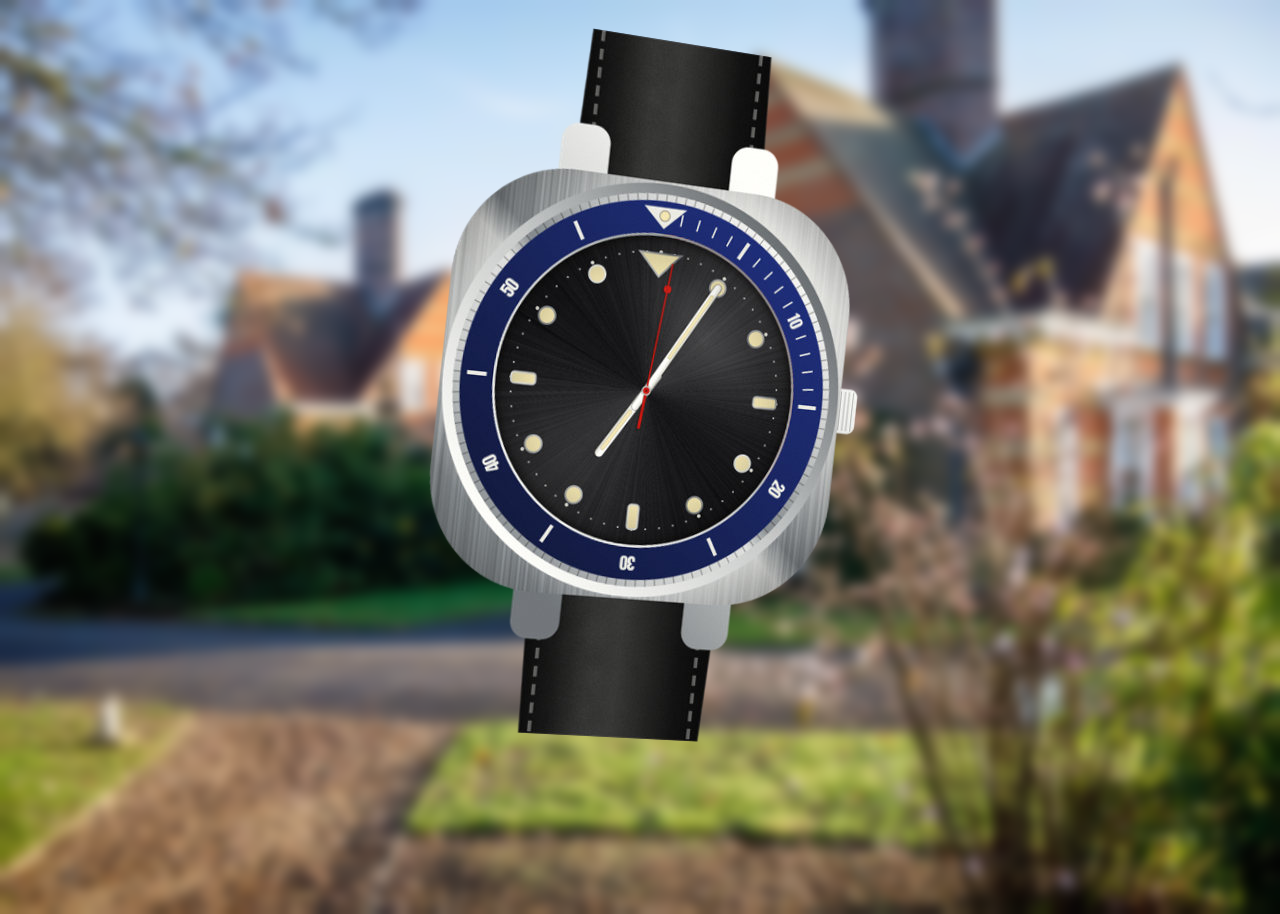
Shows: 7:05:01
